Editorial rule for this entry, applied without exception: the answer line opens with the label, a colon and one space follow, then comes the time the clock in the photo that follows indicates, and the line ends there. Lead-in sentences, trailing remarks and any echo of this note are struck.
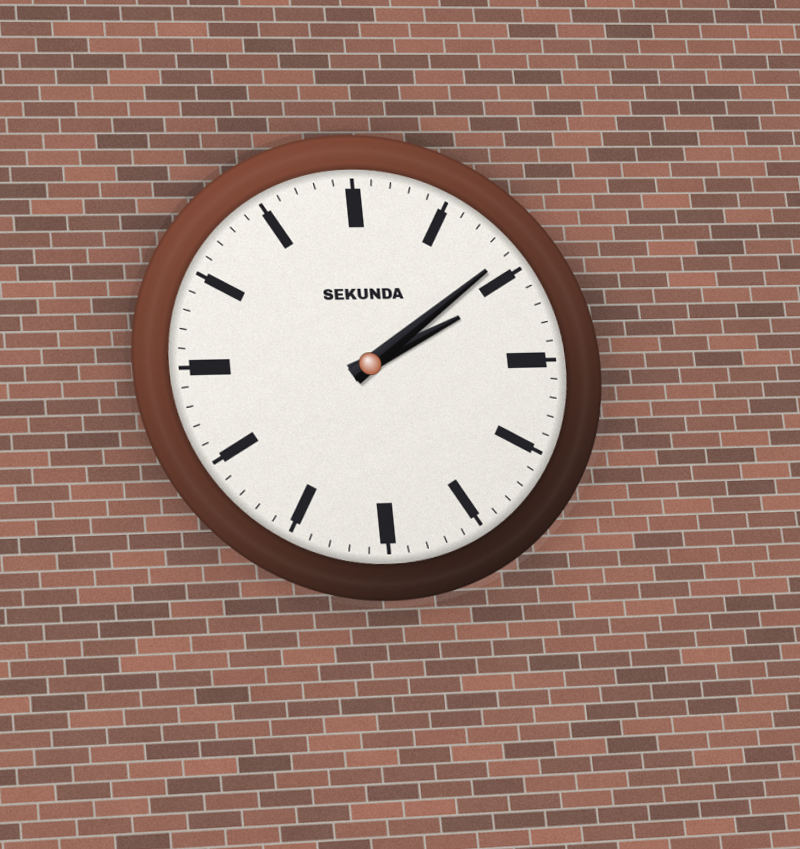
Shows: 2:09
